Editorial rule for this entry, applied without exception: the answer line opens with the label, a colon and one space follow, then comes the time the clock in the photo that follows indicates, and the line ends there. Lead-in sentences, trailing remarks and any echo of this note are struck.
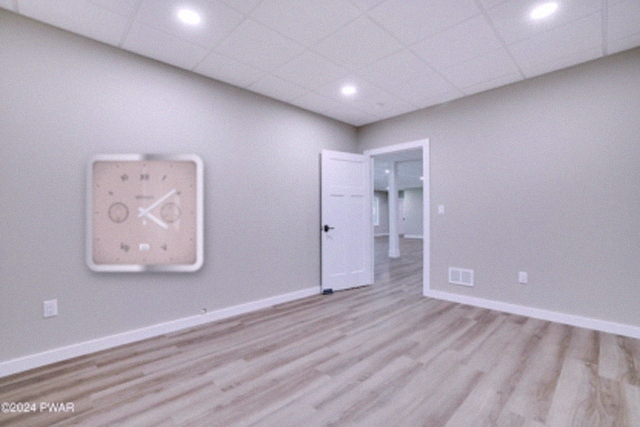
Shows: 4:09
